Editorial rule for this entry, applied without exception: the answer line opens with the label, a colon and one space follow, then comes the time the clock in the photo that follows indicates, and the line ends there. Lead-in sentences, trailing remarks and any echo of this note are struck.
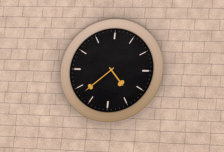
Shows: 4:38
